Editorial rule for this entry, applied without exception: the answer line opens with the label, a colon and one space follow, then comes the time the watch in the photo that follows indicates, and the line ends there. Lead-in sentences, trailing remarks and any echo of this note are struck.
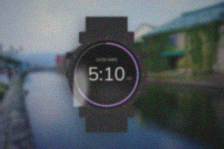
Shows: 5:10
